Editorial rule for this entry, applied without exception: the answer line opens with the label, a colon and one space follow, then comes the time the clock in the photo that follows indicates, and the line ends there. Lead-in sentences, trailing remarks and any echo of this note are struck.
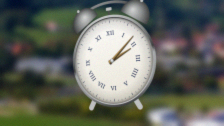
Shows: 2:08
